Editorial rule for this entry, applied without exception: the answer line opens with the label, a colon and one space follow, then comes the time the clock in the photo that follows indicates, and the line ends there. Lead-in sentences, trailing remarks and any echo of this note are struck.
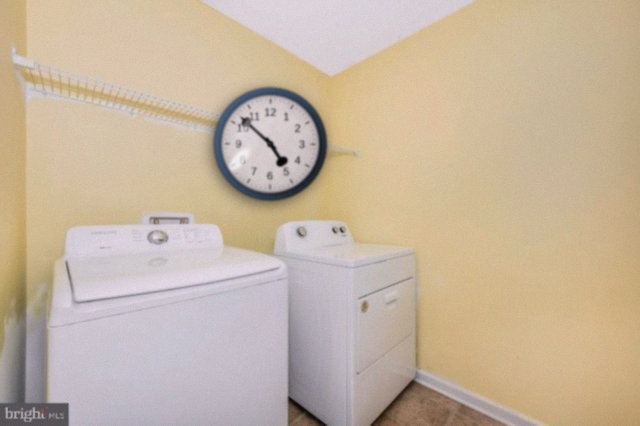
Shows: 4:52
